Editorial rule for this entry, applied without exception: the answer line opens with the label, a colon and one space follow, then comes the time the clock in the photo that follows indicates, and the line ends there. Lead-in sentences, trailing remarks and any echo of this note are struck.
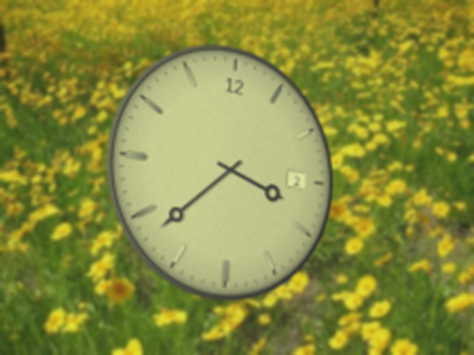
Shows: 3:38
